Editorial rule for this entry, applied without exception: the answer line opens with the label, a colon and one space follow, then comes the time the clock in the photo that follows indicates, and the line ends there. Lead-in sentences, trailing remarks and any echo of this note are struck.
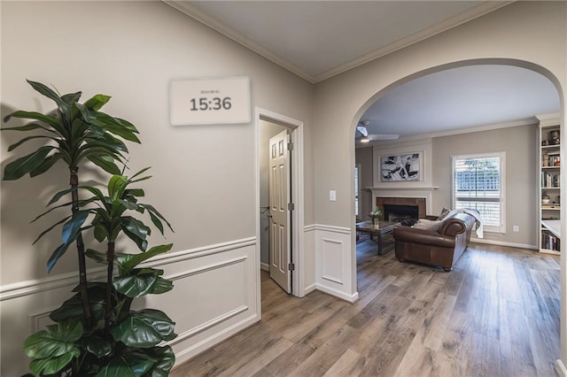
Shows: 15:36
